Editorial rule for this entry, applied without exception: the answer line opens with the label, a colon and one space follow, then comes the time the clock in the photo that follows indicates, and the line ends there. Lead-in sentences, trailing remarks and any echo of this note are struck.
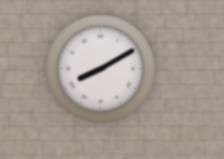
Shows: 8:10
